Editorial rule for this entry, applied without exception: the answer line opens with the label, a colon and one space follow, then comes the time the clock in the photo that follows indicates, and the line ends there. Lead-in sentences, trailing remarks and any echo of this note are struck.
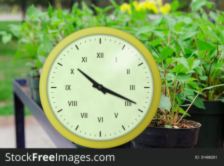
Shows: 10:19
